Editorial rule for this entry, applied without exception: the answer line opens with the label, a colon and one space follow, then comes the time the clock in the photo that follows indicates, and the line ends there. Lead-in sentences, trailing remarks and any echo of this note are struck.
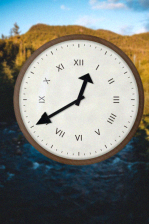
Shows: 12:40
